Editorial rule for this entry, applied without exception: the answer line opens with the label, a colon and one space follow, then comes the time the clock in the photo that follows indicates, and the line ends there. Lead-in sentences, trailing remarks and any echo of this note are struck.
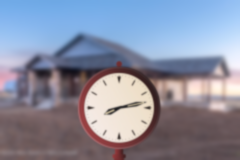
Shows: 8:13
